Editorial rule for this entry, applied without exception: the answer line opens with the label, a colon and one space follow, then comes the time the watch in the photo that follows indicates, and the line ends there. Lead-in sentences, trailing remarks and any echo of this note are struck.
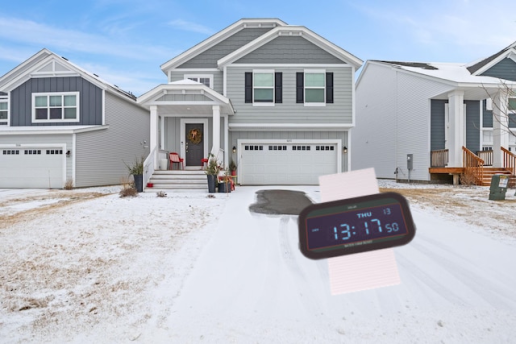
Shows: 13:17
